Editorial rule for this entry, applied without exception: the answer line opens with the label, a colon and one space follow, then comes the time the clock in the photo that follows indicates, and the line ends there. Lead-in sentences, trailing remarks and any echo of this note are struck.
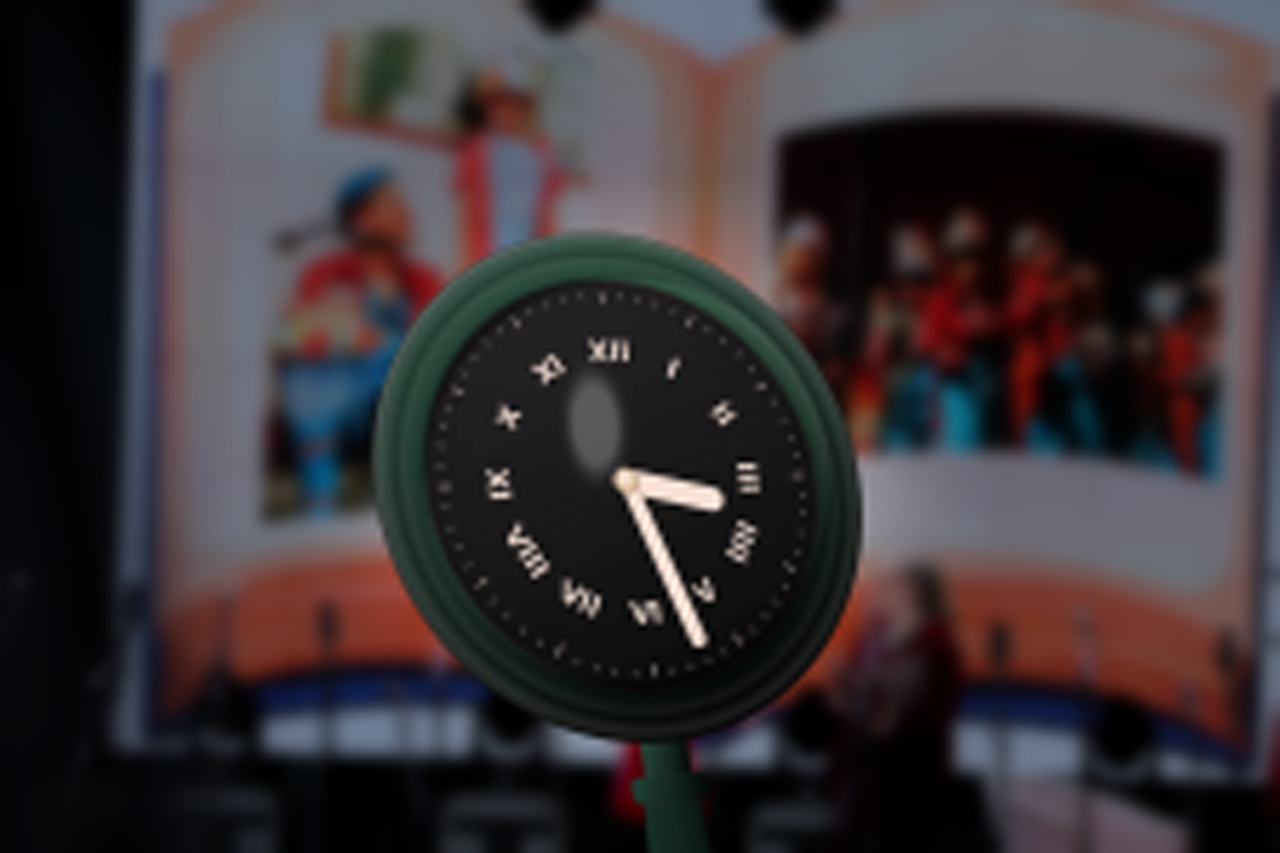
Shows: 3:27
